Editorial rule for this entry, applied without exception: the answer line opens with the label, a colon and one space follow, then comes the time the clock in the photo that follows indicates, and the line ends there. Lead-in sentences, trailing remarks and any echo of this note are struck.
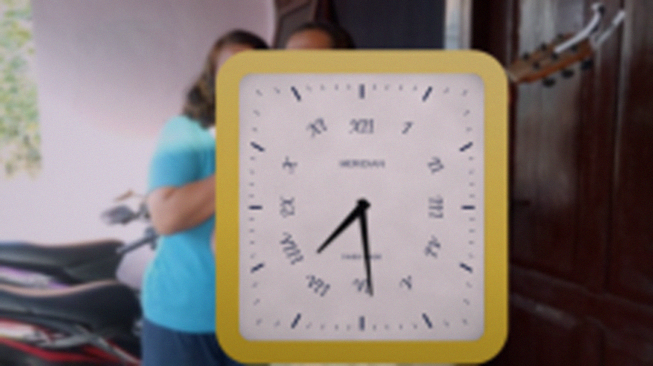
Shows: 7:29
